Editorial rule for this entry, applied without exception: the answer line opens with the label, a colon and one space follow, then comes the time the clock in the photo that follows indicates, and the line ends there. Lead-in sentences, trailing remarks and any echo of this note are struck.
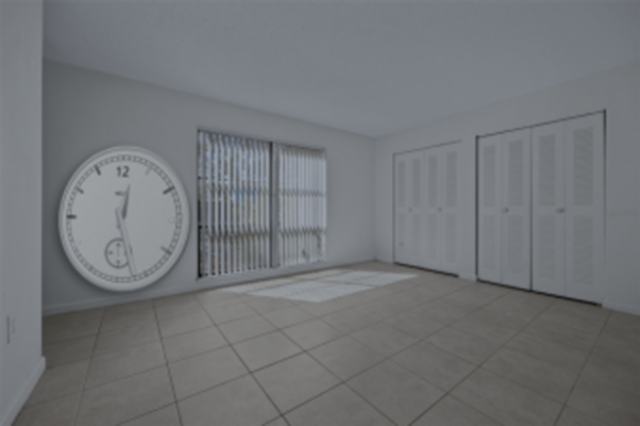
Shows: 12:27
